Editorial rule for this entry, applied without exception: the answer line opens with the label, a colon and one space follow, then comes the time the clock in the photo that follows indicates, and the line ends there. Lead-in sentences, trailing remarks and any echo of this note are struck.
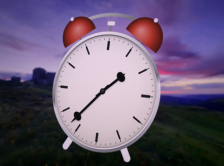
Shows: 1:37
